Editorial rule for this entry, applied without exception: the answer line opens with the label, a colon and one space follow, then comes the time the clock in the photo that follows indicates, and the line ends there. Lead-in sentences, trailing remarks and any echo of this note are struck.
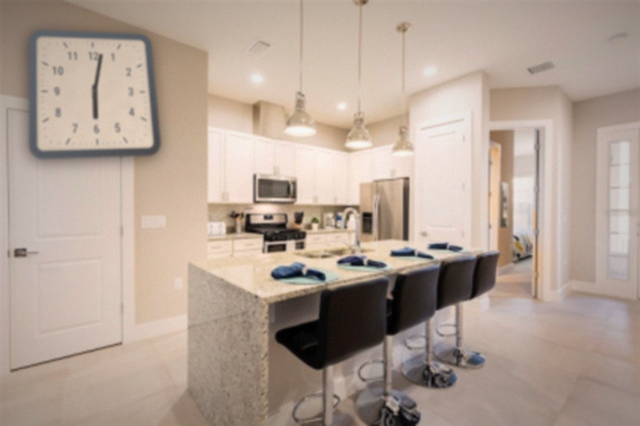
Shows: 6:02
